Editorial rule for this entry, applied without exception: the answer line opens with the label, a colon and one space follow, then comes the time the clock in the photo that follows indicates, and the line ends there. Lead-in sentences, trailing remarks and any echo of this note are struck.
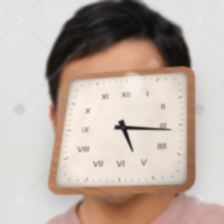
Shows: 5:16
